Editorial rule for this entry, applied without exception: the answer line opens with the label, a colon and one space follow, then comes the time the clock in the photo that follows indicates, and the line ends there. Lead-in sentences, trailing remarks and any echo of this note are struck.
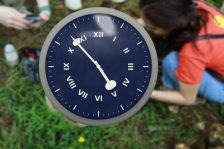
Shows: 4:53
